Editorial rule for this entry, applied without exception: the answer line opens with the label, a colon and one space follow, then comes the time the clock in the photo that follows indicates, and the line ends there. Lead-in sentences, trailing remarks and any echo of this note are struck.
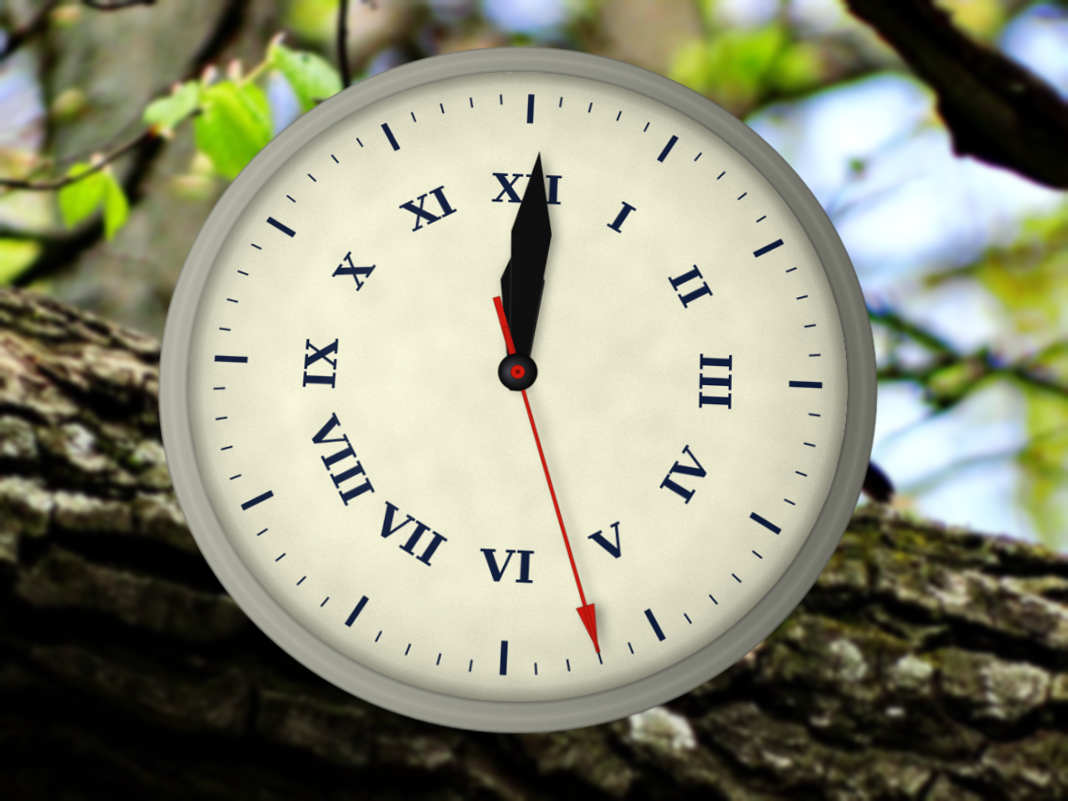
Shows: 12:00:27
